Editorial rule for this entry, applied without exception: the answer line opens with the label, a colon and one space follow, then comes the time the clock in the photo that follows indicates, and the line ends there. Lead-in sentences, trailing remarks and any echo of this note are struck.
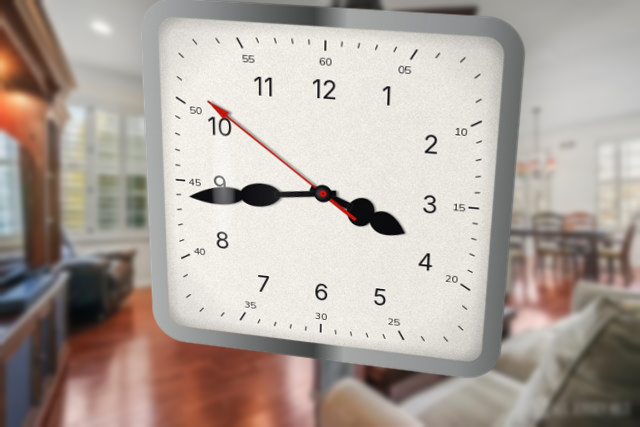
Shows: 3:43:51
